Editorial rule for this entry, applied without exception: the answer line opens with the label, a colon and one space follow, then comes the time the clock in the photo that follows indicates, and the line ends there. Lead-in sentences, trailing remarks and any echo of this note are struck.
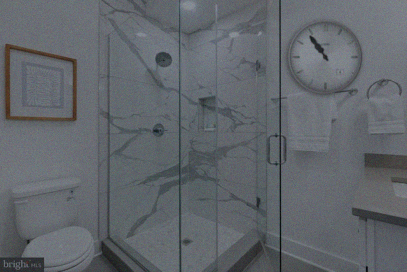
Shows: 10:54
